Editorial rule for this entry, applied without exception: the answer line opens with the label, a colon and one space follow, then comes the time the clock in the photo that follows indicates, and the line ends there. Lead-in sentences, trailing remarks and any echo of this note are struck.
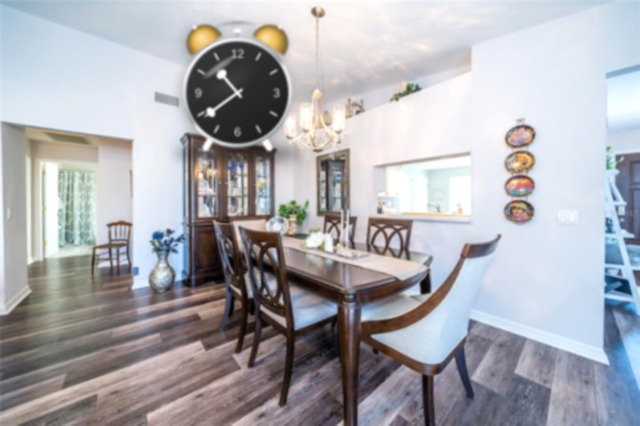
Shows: 10:39
